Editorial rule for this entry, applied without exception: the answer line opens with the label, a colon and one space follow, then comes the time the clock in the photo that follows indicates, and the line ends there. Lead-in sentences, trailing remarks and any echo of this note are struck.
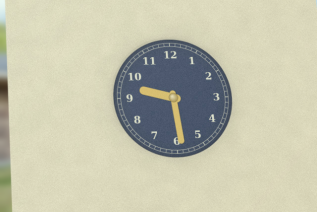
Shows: 9:29
